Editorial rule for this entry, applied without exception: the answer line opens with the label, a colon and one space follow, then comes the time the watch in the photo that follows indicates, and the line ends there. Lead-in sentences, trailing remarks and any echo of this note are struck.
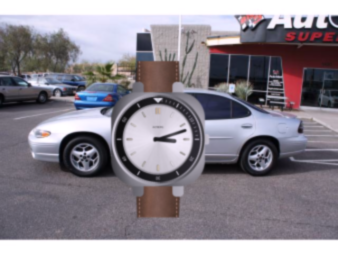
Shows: 3:12
